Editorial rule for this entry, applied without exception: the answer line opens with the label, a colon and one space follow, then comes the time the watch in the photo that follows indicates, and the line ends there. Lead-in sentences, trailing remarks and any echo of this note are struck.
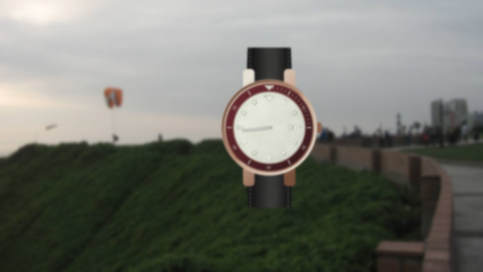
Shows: 8:44
